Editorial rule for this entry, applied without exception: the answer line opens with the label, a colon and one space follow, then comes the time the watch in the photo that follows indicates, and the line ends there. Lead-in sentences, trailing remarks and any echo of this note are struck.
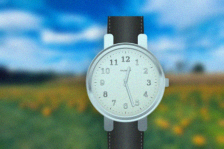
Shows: 12:27
